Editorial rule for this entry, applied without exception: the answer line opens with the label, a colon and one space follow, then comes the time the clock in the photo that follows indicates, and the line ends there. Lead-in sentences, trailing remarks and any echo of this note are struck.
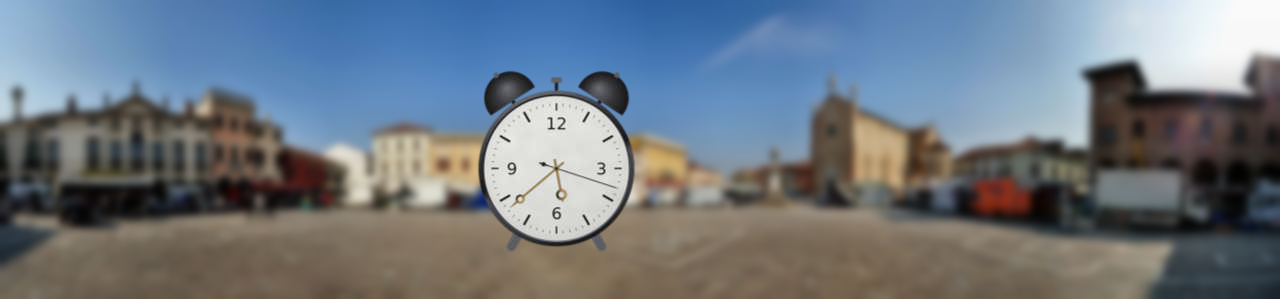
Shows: 5:38:18
